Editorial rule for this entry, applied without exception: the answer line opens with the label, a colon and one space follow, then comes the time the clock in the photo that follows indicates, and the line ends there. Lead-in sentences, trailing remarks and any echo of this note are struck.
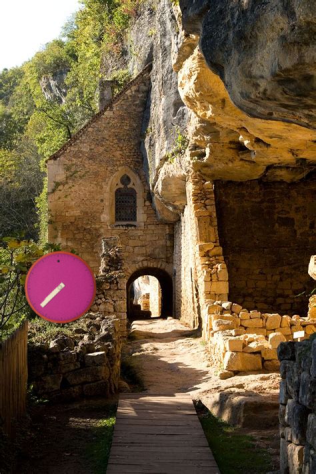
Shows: 7:38
